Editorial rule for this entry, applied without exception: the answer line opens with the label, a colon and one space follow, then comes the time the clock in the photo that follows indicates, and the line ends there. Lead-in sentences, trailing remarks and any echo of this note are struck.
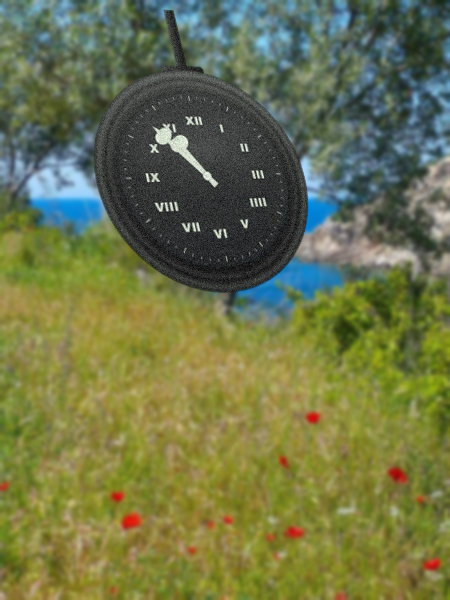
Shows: 10:53
